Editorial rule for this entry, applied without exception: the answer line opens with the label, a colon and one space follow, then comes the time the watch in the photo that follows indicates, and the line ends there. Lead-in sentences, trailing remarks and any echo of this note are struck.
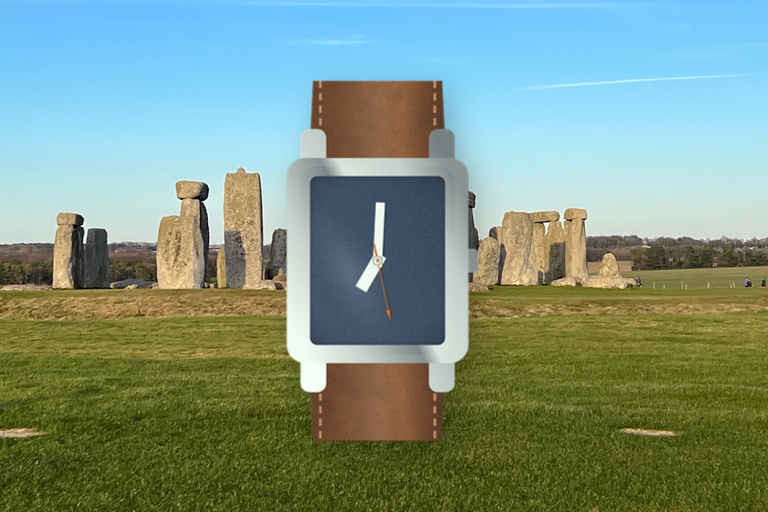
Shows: 7:00:28
